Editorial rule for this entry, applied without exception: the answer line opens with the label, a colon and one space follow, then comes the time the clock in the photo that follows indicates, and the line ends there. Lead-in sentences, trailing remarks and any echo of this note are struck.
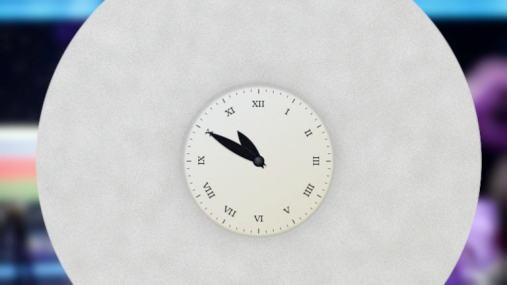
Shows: 10:50
